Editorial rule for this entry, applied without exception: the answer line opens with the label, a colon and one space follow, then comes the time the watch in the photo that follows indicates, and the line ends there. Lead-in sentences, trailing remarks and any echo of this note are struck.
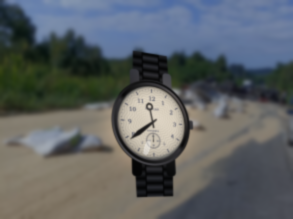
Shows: 11:39
